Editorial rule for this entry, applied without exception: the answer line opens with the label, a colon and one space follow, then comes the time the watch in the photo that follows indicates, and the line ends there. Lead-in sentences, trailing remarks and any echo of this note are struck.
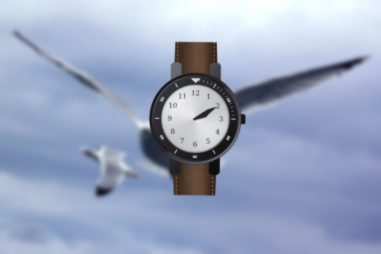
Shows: 2:10
